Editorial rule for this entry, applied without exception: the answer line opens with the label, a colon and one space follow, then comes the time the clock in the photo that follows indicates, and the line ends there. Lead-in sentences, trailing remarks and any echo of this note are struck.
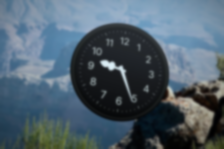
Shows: 9:26
